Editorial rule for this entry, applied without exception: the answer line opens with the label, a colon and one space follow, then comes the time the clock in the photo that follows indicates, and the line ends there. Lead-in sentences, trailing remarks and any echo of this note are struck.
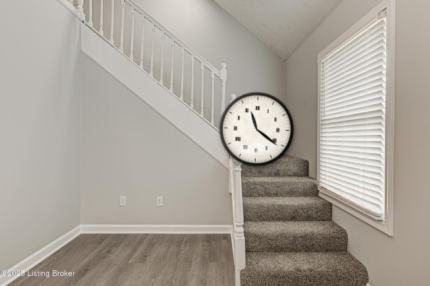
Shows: 11:21
